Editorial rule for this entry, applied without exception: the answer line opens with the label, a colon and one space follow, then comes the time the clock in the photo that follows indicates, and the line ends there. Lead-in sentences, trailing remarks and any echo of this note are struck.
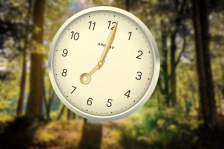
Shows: 7:01
